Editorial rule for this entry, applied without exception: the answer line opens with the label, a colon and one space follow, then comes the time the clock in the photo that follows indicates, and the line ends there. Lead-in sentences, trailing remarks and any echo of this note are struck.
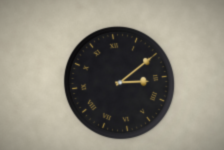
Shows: 3:10
